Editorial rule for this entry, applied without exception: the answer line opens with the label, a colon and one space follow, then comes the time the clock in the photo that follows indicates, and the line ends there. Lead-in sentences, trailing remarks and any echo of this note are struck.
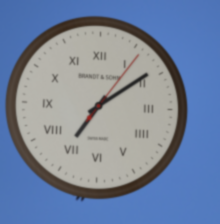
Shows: 7:09:06
